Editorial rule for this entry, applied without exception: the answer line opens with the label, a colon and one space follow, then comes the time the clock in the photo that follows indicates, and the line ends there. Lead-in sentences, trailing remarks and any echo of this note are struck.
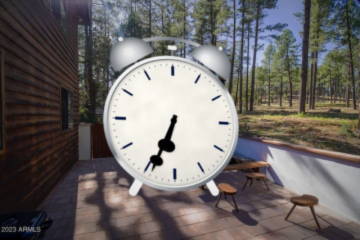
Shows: 6:34
